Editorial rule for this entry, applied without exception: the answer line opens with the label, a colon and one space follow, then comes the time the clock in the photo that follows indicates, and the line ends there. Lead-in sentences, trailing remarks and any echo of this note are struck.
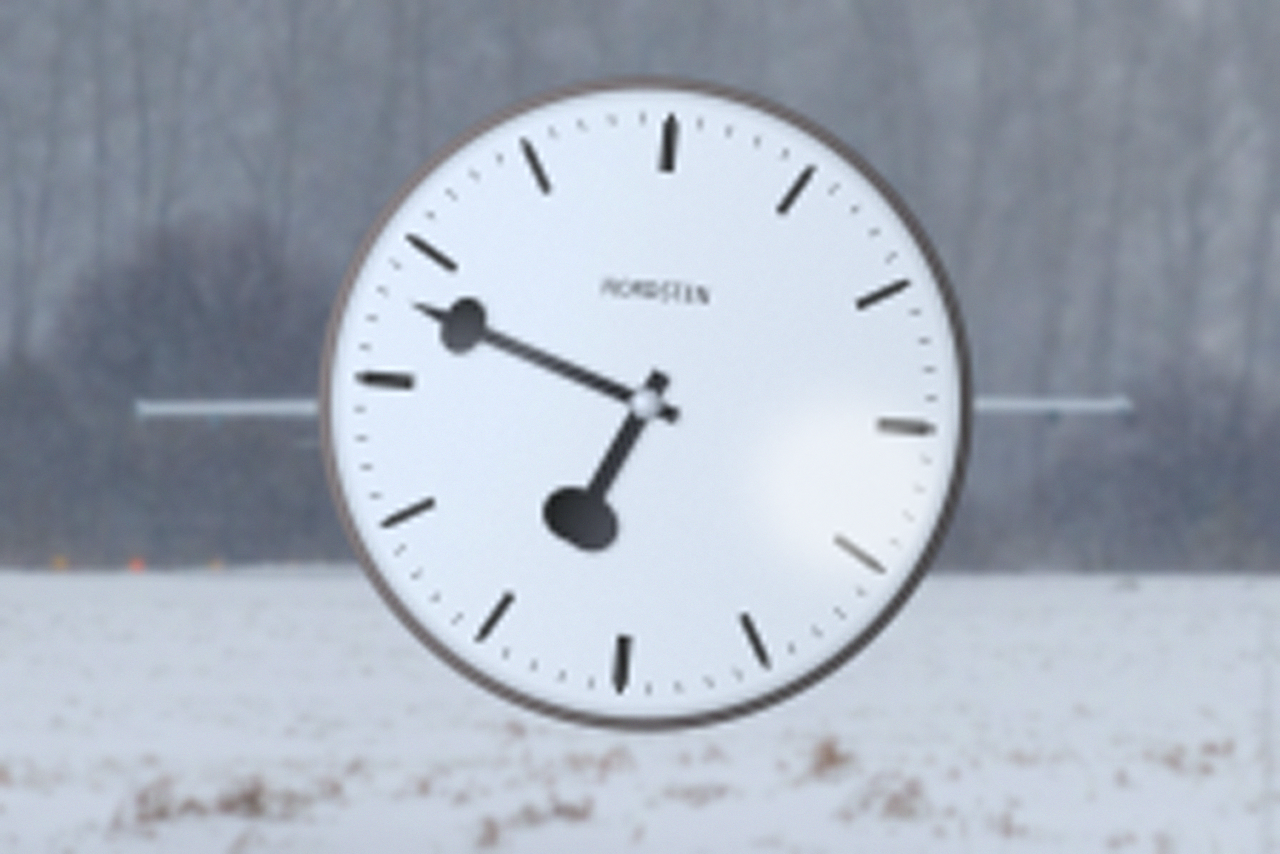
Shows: 6:48
